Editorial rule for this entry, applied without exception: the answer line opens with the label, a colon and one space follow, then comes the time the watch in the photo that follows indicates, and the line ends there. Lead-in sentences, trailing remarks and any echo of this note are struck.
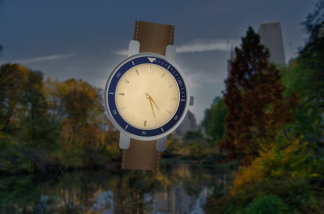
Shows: 4:26
